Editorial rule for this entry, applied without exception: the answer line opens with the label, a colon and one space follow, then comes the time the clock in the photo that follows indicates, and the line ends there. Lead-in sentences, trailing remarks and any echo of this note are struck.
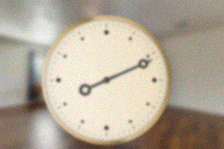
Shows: 8:11
